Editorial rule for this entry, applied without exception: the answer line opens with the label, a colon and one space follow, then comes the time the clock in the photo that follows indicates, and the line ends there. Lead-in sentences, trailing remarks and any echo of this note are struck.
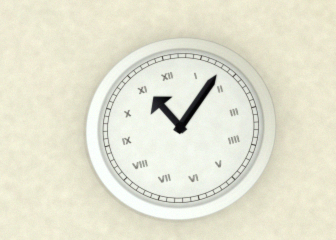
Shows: 11:08
